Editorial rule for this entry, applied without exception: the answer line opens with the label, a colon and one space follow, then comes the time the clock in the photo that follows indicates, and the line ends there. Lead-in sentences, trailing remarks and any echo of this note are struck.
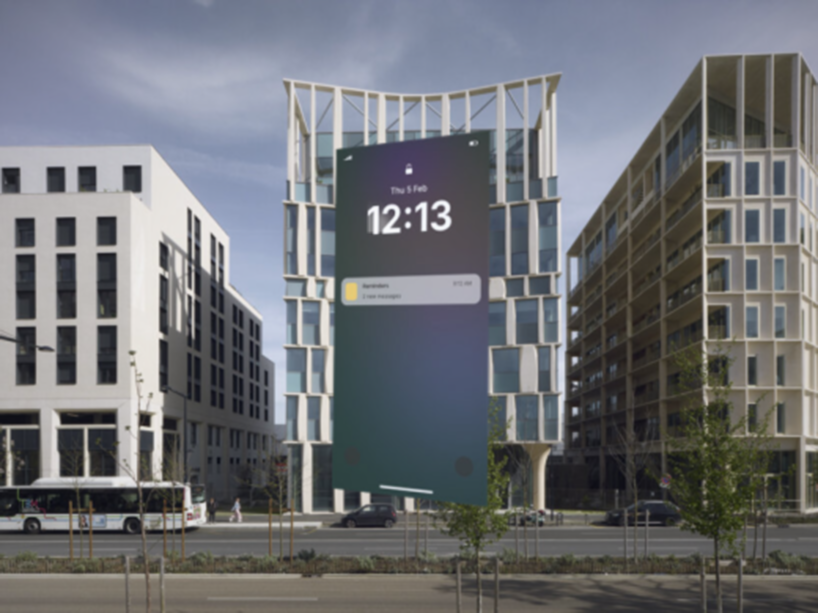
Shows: 12:13
